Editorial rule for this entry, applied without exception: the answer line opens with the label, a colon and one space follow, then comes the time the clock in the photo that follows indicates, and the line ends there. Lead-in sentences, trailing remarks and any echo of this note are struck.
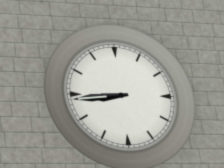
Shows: 8:44
